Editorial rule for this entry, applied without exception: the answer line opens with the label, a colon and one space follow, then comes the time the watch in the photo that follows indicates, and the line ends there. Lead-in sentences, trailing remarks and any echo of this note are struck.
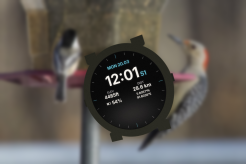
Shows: 12:01
